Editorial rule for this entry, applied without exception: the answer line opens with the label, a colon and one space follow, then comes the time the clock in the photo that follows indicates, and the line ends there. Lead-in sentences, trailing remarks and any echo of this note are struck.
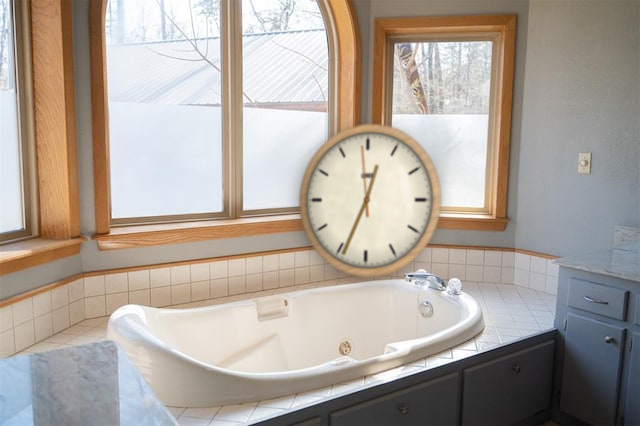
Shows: 12:33:59
